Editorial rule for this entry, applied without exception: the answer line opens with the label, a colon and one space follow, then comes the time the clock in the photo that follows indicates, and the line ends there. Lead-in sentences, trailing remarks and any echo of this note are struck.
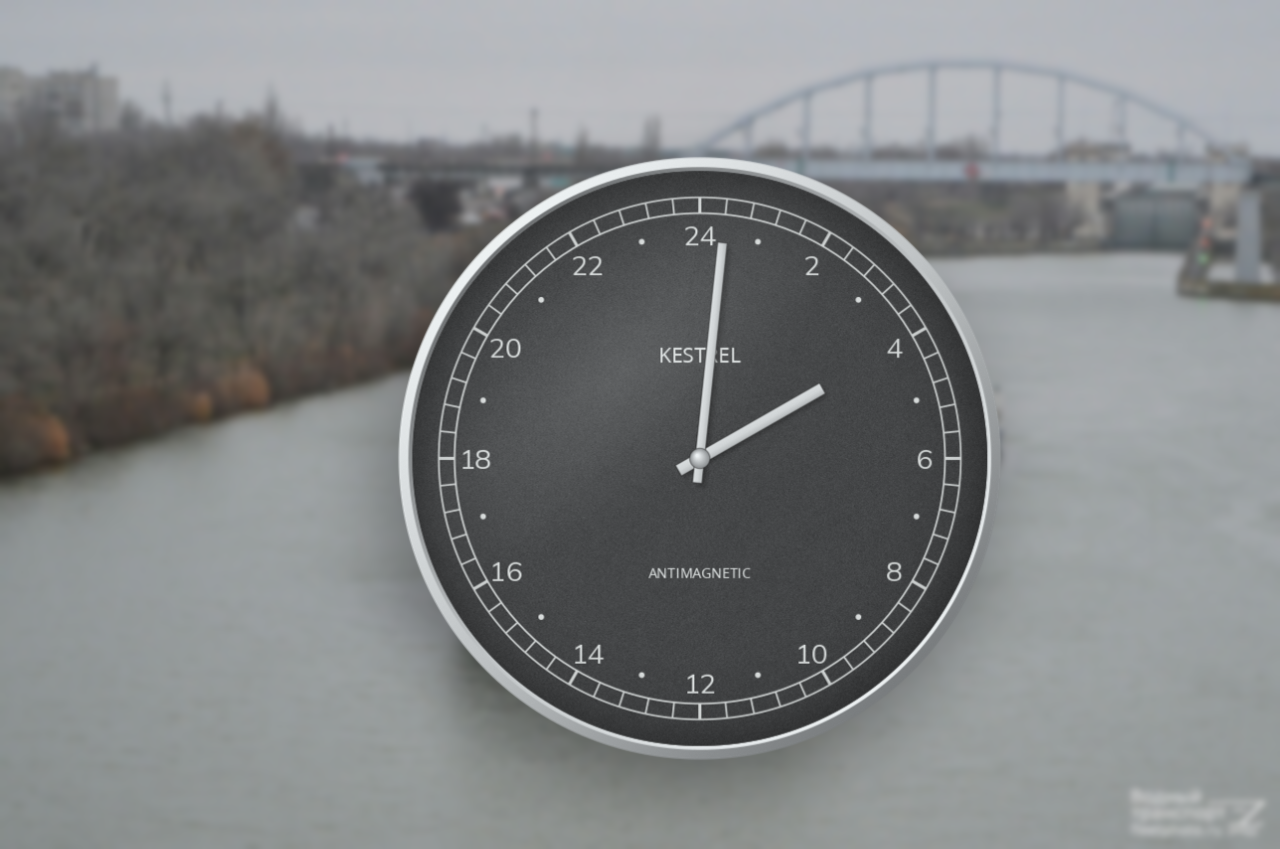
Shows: 4:01
